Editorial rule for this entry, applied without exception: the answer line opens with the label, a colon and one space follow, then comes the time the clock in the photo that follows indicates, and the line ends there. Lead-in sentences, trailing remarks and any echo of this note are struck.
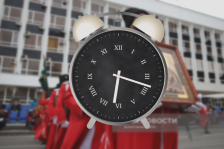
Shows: 6:18
